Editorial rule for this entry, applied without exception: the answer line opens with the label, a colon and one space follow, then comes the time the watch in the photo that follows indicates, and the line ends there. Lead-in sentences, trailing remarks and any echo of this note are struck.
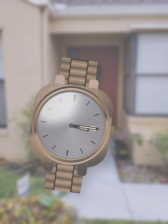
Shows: 3:15
